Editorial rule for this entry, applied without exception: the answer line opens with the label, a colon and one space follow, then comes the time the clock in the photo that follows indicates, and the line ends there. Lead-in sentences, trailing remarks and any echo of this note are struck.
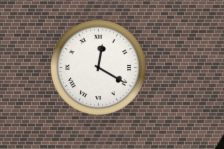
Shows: 12:20
